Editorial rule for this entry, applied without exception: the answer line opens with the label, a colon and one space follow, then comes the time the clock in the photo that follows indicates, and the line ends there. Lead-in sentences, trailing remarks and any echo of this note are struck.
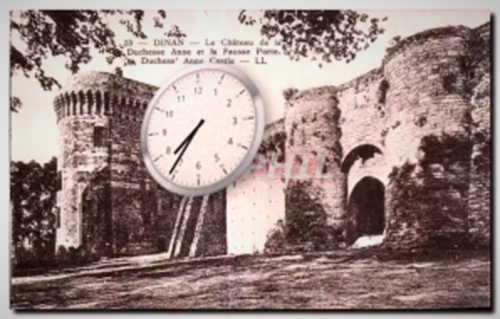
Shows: 7:36
